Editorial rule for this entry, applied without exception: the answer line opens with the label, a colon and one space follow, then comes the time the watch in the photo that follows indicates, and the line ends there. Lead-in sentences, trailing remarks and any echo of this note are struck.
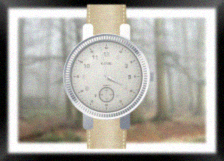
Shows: 3:58
